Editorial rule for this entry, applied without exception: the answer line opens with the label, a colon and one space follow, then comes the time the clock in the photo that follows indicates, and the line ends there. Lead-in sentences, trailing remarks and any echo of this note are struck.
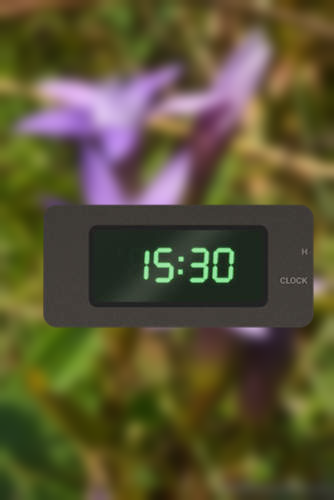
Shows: 15:30
